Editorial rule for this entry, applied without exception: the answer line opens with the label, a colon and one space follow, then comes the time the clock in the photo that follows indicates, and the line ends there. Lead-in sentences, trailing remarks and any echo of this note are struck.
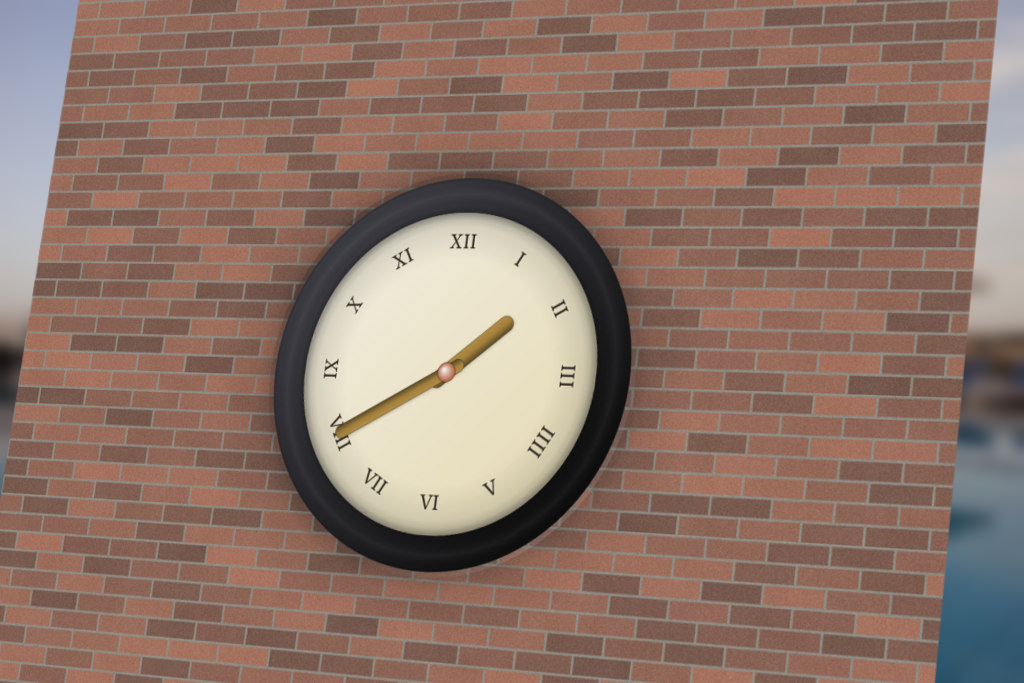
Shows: 1:40
